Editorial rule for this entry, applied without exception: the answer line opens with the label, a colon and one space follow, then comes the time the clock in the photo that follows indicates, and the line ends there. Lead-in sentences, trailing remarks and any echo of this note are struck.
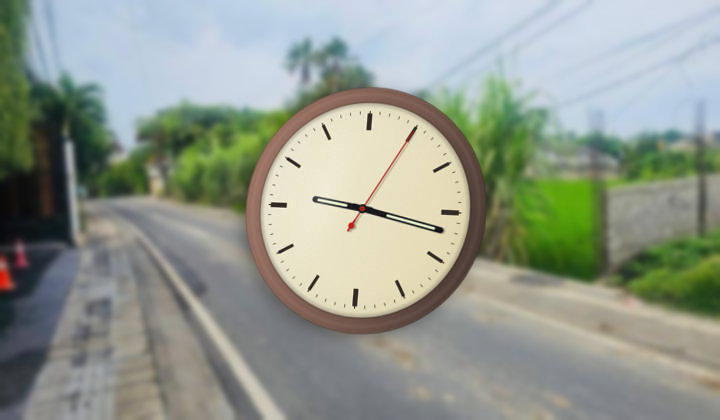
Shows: 9:17:05
